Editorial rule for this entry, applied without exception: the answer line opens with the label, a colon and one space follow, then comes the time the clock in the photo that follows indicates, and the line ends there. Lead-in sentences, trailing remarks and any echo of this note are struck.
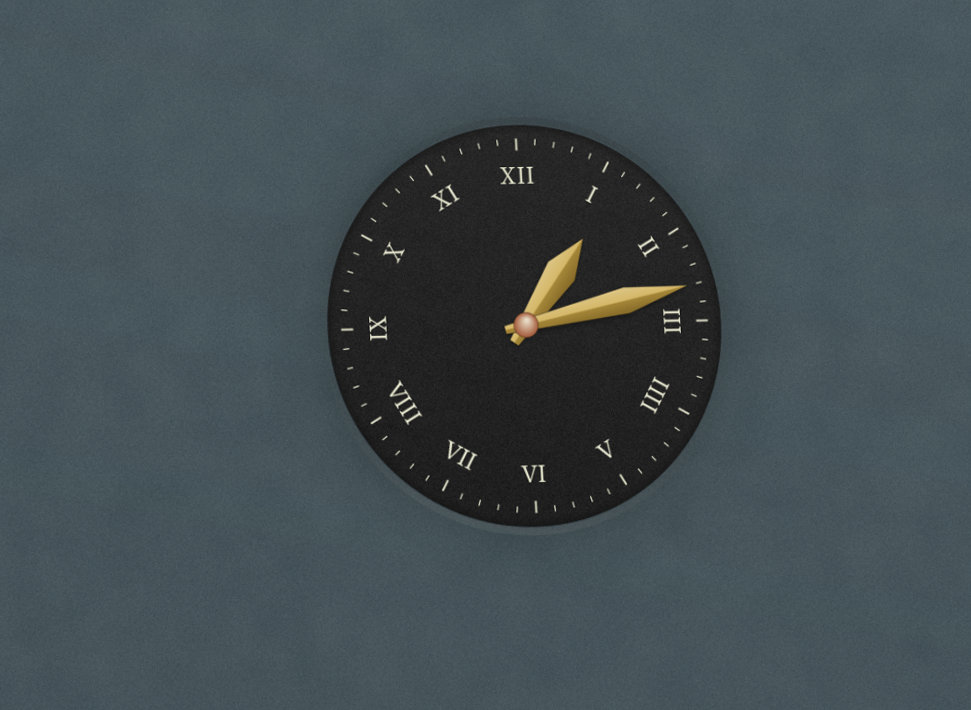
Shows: 1:13
